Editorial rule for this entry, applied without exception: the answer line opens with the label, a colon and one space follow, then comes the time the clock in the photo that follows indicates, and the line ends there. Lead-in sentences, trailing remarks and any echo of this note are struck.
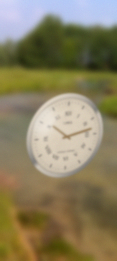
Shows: 10:13
